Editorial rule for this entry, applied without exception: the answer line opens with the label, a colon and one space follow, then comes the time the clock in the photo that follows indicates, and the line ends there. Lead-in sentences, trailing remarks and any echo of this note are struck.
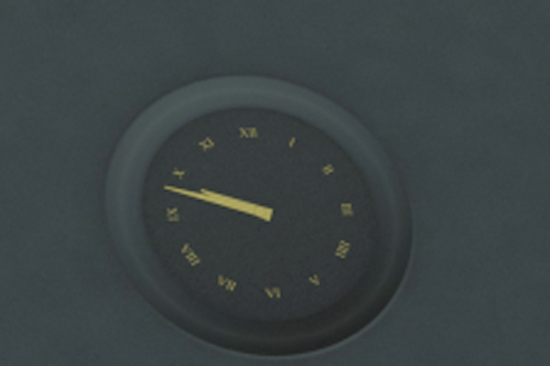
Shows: 9:48
